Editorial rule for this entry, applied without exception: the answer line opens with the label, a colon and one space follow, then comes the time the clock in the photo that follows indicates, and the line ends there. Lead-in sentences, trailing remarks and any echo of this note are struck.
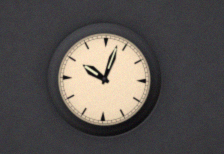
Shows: 10:03
